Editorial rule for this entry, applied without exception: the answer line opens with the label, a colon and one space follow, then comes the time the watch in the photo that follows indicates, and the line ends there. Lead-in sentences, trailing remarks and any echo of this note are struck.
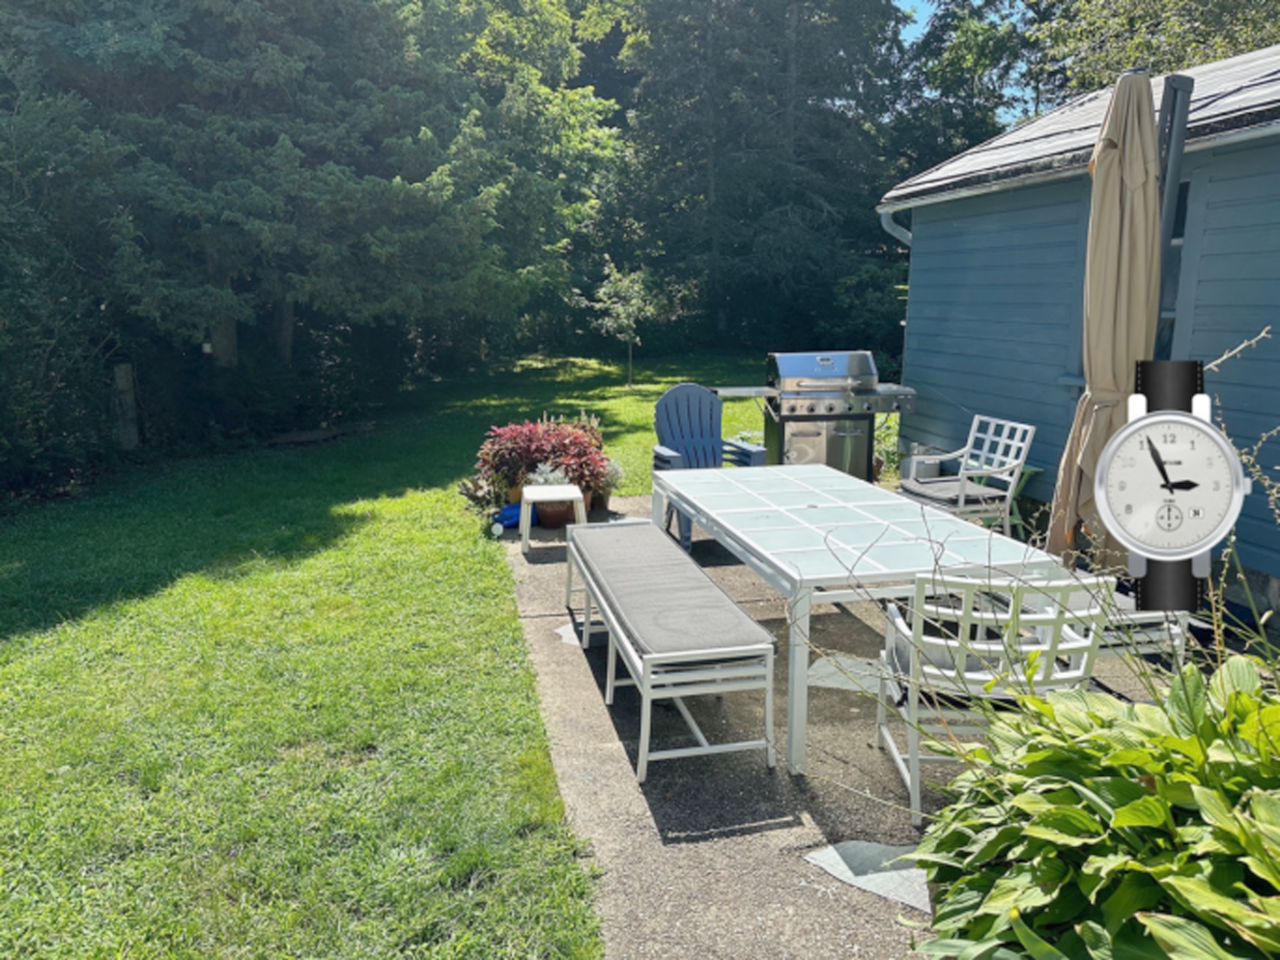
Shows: 2:56
